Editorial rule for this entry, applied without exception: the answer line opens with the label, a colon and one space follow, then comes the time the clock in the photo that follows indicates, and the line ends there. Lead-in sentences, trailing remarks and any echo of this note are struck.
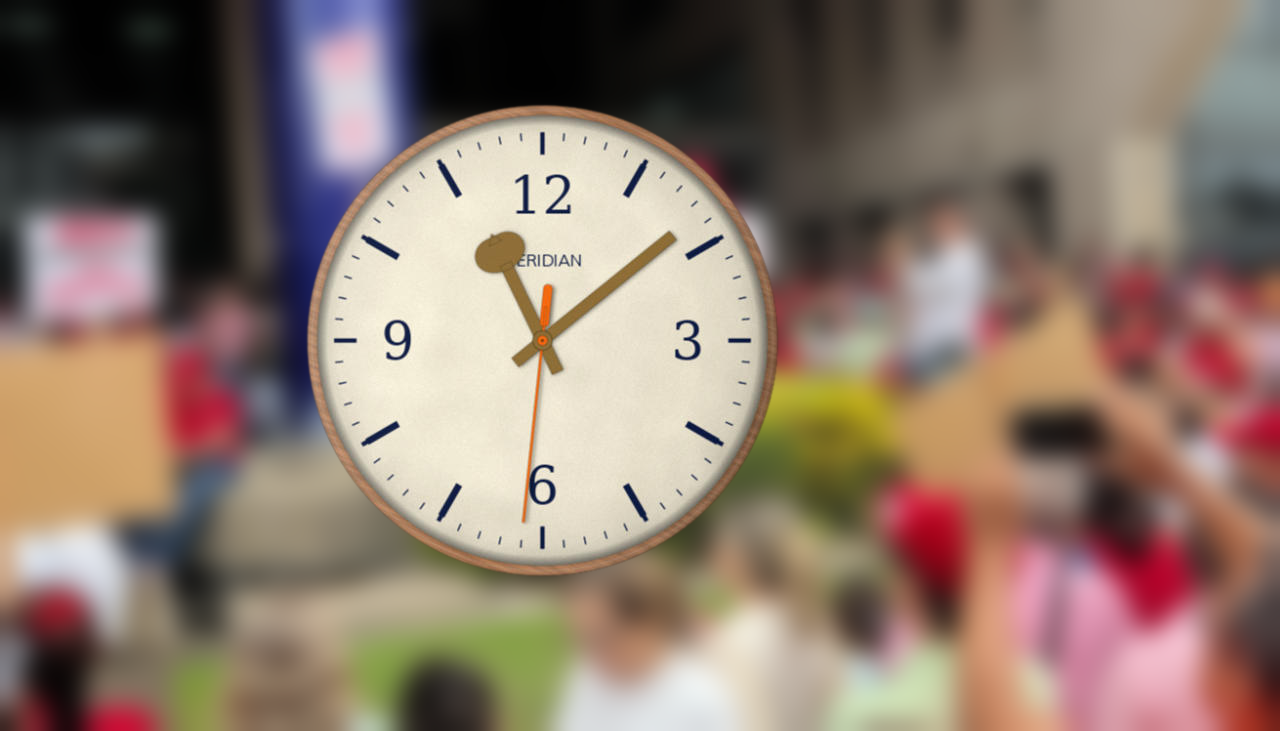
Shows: 11:08:31
